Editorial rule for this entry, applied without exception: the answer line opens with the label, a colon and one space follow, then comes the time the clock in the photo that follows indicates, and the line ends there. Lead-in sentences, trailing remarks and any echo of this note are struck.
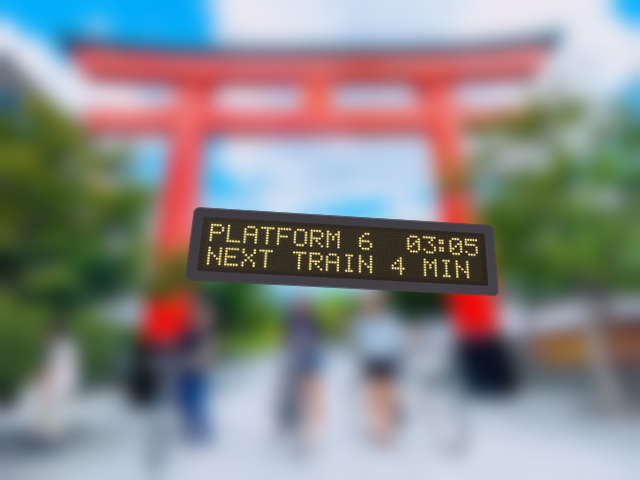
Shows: 3:05
